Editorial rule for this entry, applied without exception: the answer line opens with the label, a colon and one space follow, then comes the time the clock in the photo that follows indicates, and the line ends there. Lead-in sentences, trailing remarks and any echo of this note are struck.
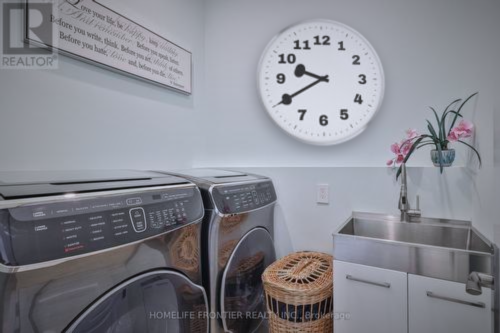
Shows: 9:40
